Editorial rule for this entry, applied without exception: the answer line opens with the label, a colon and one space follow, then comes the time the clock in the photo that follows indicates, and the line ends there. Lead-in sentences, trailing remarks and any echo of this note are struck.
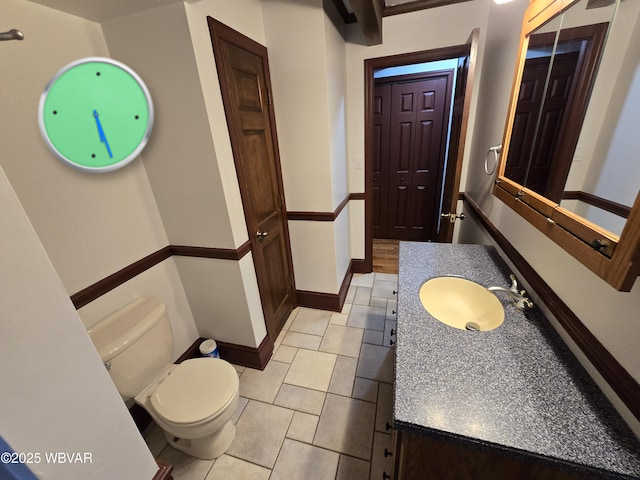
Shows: 5:26
